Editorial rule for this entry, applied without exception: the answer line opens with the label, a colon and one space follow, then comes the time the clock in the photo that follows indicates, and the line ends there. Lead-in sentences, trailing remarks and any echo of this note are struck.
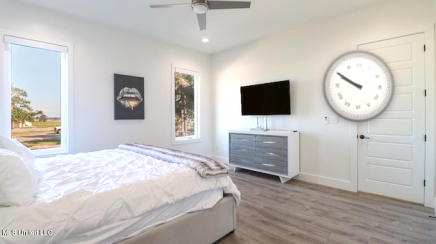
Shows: 9:50
